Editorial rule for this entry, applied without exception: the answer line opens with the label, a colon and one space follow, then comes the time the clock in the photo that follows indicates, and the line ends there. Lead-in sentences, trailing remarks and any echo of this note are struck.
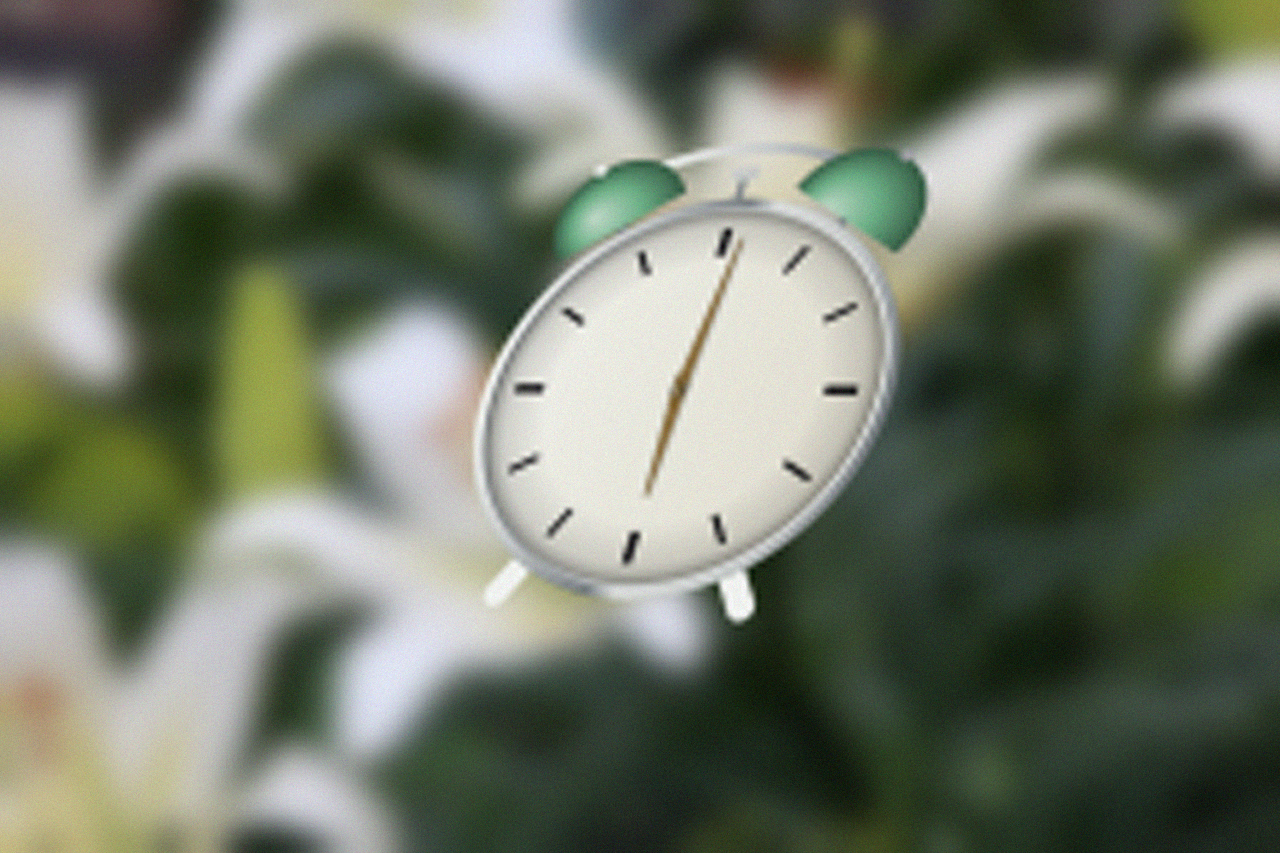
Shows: 6:01
